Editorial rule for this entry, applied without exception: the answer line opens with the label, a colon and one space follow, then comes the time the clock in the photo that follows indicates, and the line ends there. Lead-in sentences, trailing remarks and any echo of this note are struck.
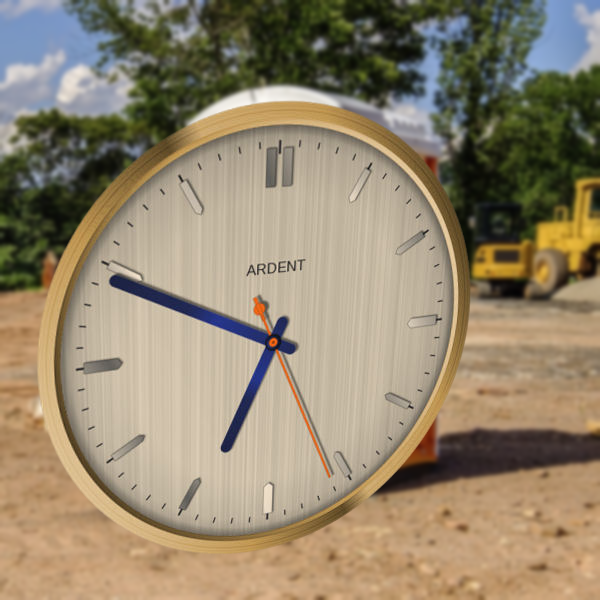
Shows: 6:49:26
